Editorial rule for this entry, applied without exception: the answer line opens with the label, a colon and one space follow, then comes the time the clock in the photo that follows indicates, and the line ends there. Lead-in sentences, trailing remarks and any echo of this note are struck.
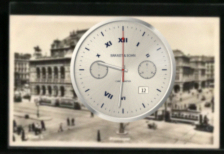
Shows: 9:31
